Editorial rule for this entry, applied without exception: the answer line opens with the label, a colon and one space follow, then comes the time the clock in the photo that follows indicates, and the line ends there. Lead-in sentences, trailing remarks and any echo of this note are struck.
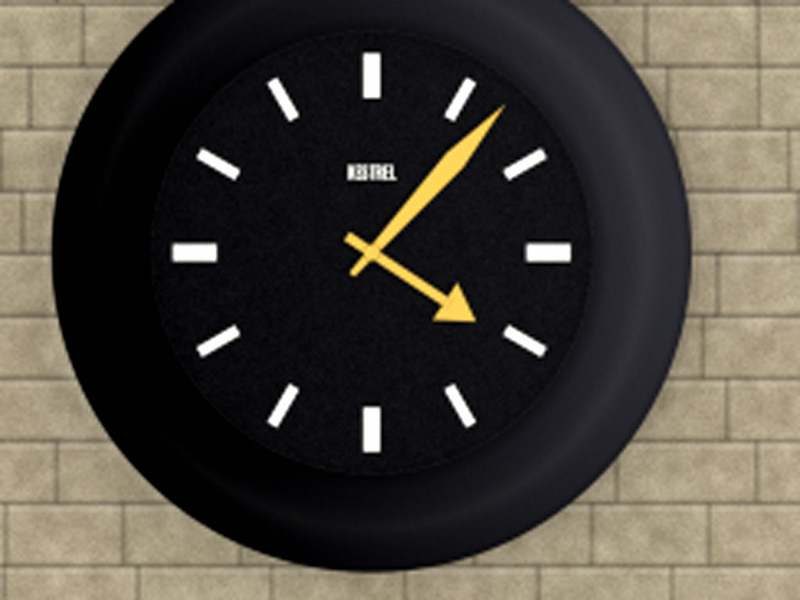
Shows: 4:07
